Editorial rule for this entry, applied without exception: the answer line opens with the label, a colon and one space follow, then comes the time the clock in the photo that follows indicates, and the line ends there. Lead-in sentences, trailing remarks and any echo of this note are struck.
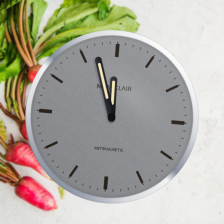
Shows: 11:57
